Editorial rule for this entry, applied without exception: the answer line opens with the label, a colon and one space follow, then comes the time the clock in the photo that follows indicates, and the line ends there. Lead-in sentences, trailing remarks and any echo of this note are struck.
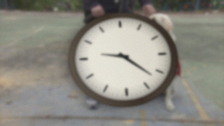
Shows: 9:22
